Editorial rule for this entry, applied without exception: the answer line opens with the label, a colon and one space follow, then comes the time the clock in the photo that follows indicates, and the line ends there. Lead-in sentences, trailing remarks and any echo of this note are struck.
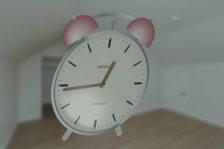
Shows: 12:44
